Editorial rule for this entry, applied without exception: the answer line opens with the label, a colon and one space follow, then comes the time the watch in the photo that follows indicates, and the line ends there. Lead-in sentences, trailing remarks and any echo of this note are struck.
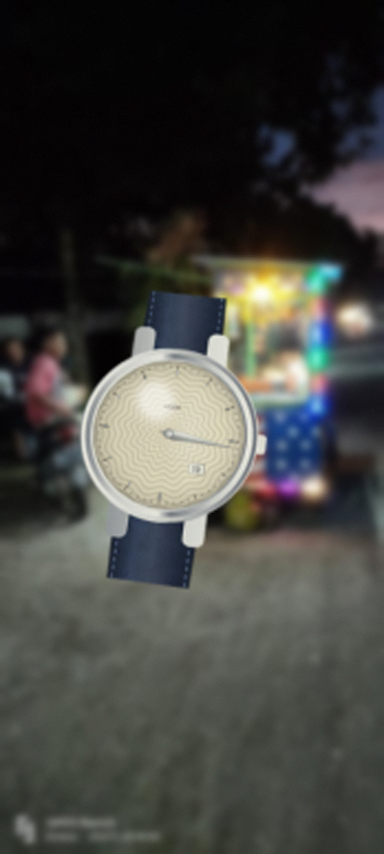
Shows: 3:16
